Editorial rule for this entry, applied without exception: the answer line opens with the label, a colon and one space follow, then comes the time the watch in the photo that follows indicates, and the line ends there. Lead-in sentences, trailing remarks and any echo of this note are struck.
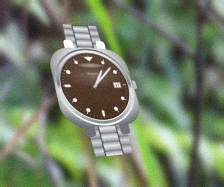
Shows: 1:08
